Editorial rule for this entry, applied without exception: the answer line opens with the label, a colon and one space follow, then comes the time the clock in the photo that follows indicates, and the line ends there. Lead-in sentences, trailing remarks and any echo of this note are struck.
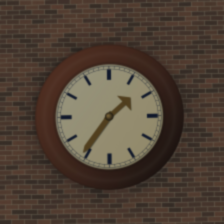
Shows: 1:36
